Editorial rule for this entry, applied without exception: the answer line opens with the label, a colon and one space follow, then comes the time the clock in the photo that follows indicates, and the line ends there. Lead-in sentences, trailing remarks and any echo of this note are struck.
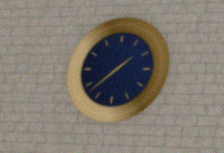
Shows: 1:38
